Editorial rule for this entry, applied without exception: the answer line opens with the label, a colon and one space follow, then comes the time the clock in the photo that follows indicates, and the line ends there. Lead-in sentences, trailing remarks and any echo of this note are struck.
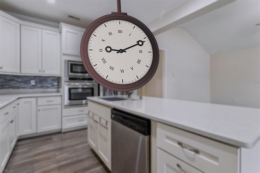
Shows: 9:11
